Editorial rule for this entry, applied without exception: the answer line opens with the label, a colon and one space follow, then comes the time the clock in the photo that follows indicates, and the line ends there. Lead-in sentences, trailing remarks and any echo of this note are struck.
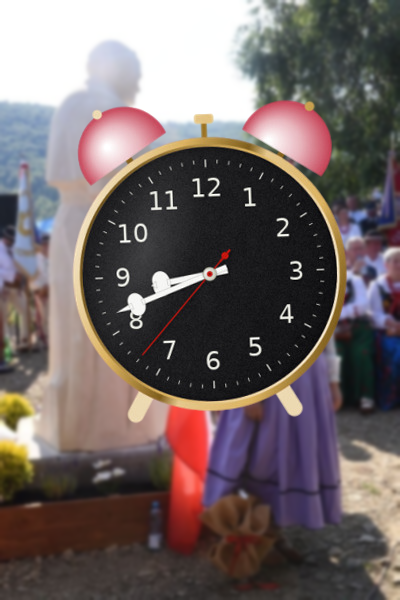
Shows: 8:41:37
